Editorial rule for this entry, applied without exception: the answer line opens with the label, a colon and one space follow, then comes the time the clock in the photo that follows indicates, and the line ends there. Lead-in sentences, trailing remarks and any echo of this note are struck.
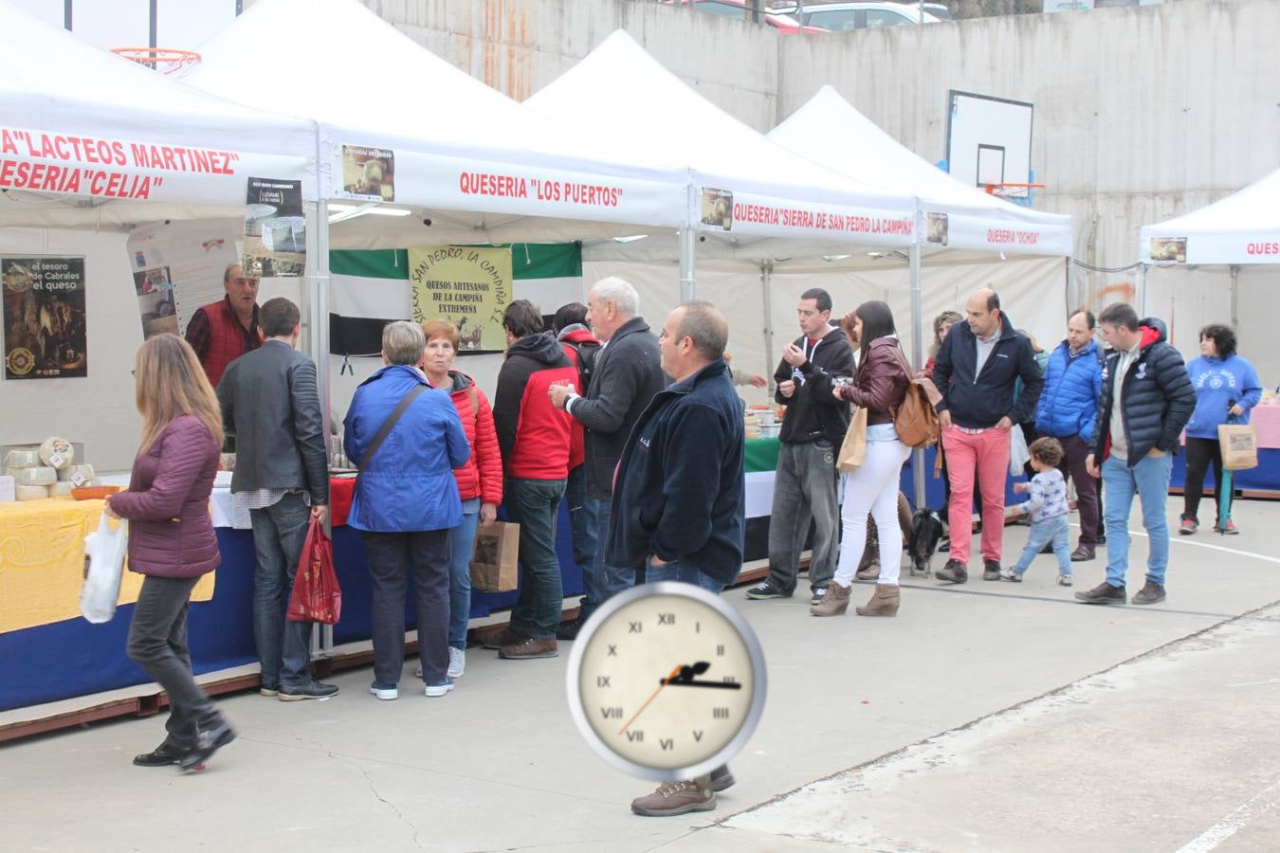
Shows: 2:15:37
